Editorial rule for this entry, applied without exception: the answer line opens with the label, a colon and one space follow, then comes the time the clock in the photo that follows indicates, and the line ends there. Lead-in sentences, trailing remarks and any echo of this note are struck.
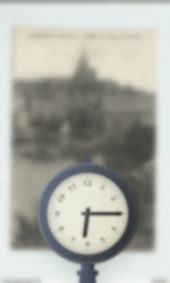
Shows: 6:15
